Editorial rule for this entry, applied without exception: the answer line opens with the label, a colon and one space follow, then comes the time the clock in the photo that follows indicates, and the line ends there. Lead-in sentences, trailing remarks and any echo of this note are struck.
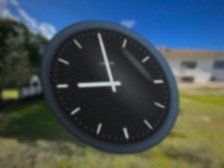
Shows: 9:00
